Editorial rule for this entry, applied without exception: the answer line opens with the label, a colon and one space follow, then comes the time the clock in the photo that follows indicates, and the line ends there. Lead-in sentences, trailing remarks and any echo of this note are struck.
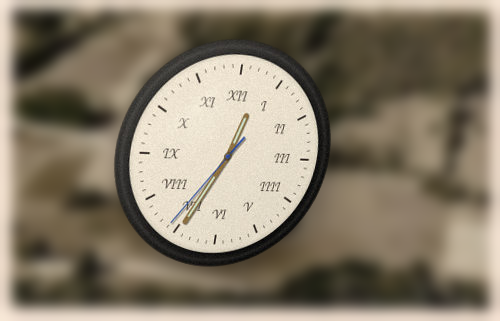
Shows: 12:34:36
